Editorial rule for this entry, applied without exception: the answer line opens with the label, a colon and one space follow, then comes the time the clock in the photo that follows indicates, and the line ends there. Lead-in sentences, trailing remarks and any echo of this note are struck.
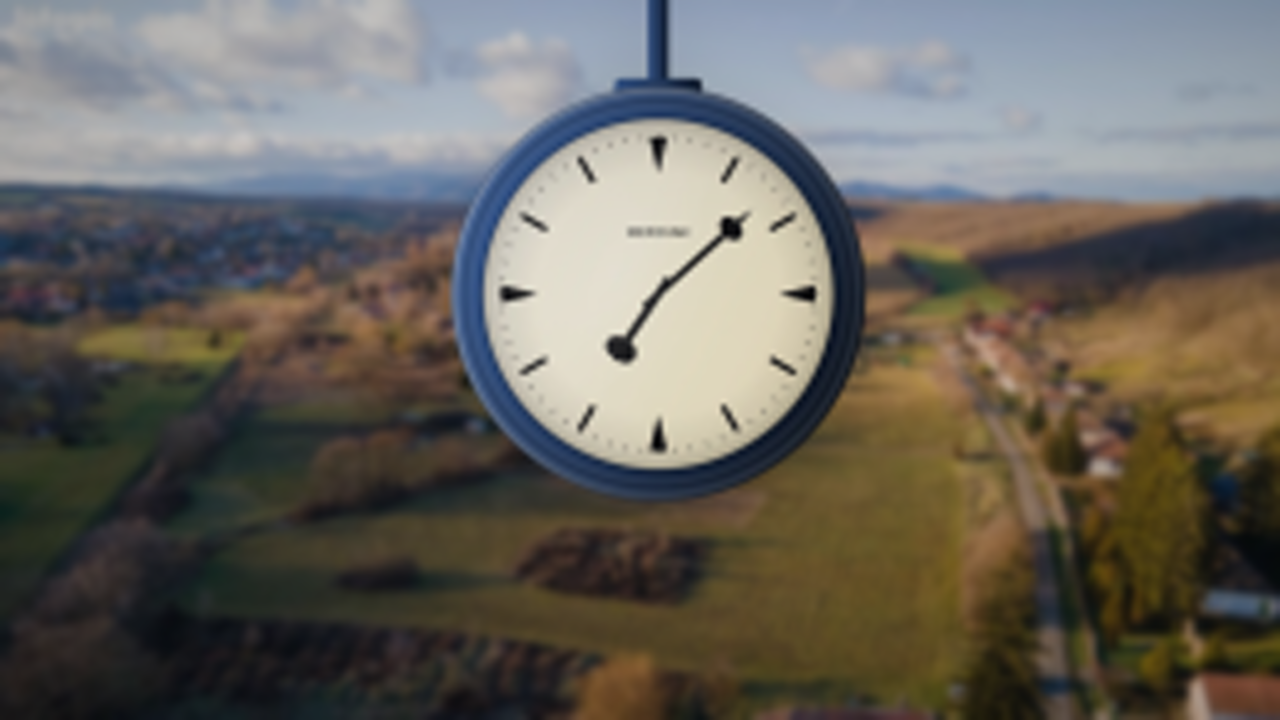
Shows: 7:08
